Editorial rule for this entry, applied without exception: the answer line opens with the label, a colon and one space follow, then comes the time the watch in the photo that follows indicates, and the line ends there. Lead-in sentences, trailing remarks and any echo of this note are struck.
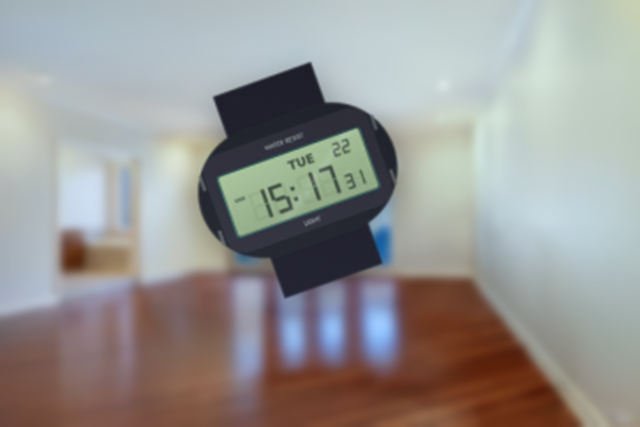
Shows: 15:17:31
